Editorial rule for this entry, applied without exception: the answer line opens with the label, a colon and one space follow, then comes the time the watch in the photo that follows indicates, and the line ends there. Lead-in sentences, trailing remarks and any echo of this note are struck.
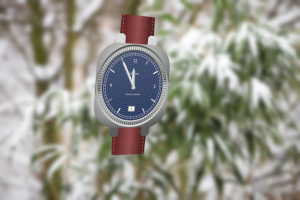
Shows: 11:55
